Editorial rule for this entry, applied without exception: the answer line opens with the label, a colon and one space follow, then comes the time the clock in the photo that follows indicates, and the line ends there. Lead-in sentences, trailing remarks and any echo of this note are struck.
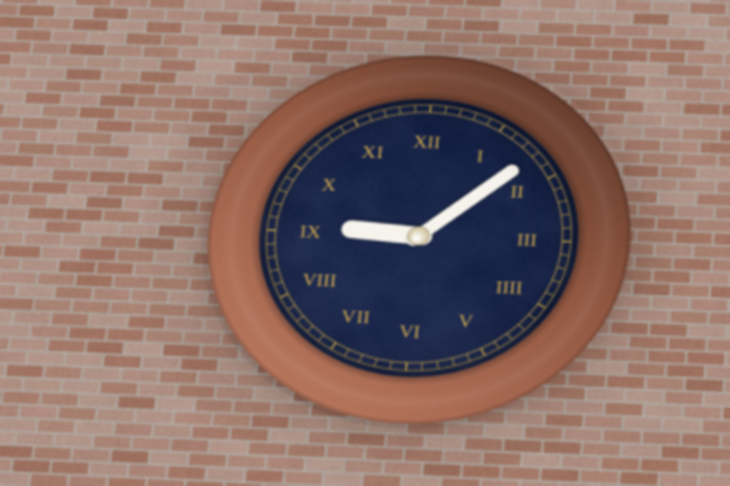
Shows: 9:08
